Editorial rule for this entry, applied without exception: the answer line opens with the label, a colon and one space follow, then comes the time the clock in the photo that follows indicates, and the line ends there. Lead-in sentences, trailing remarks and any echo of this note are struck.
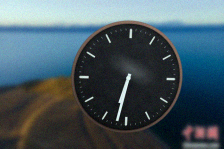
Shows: 6:32
